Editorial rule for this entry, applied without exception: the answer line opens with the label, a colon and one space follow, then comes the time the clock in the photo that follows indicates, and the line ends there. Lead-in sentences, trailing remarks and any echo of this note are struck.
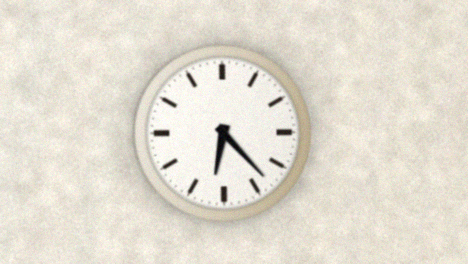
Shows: 6:23
